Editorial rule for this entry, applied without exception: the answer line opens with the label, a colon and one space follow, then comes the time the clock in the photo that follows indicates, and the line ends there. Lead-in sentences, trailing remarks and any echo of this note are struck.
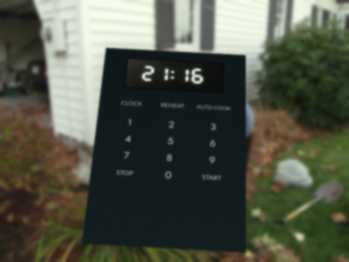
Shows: 21:16
